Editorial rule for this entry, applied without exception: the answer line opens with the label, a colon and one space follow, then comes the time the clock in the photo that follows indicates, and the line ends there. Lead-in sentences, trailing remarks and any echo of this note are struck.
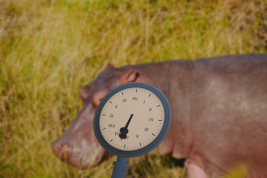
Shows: 6:32
